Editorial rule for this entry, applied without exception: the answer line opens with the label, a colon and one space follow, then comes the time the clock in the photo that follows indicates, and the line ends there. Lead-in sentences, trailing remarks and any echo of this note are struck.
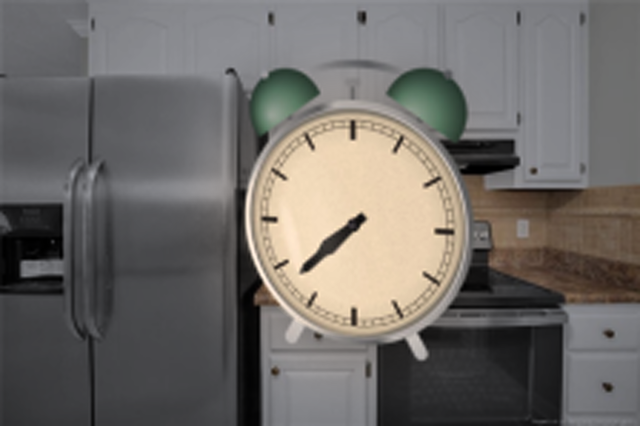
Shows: 7:38
